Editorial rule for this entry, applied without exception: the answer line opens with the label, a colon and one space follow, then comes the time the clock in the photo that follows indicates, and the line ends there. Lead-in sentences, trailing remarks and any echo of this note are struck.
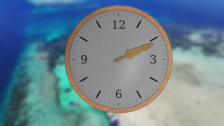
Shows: 2:11
